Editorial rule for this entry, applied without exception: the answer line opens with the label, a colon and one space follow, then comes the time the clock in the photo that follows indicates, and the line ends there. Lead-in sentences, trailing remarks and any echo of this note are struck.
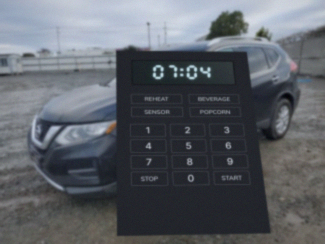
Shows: 7:04
